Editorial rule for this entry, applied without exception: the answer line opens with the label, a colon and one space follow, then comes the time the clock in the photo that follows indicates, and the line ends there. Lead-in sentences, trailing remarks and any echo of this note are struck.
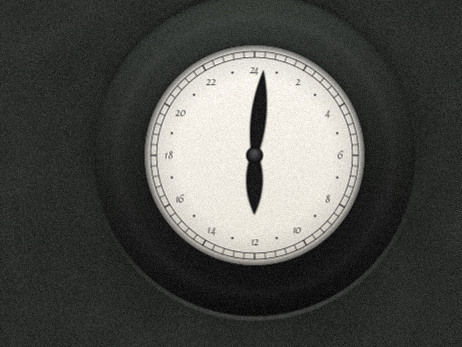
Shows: 12:01
